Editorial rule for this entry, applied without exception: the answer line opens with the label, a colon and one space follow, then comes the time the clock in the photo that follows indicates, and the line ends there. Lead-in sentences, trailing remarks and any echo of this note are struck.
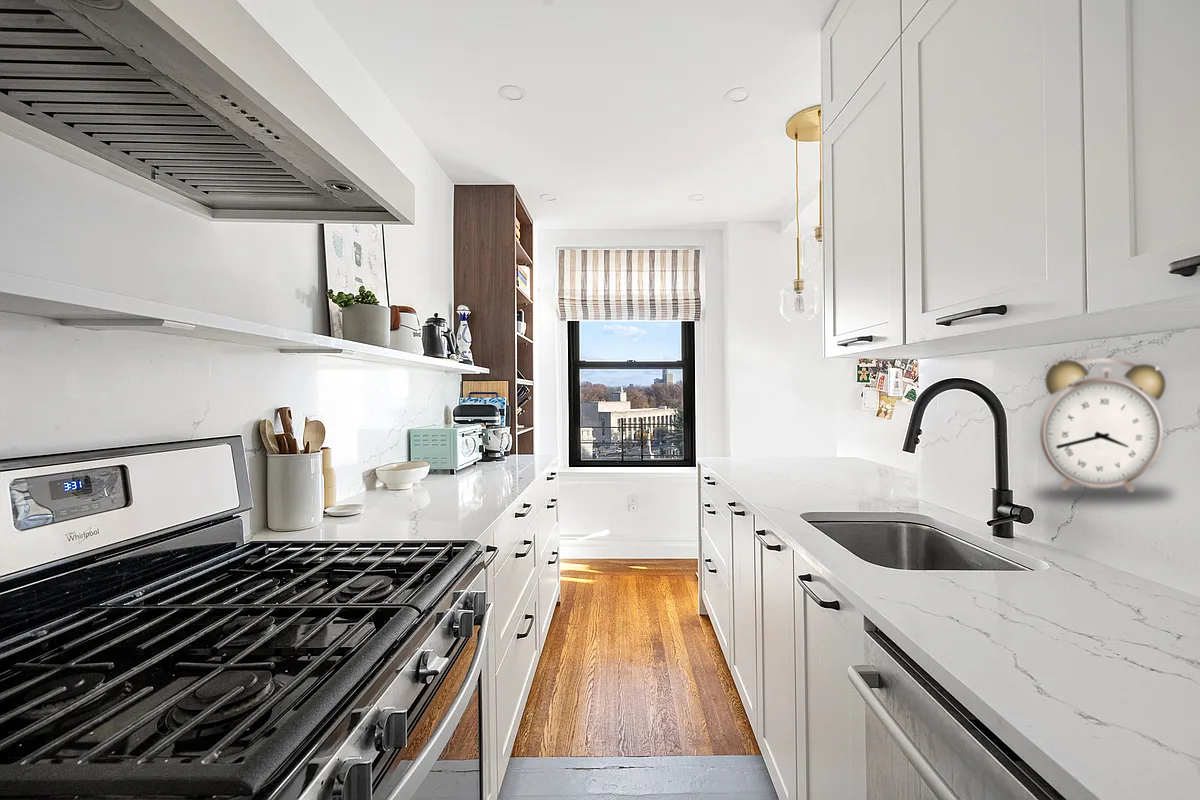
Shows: 3:42
